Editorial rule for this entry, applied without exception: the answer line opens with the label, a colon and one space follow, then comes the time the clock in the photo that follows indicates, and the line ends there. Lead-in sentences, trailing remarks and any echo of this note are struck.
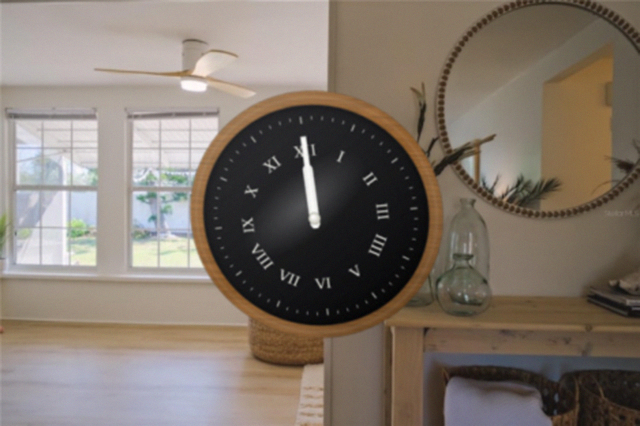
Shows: 12:00
